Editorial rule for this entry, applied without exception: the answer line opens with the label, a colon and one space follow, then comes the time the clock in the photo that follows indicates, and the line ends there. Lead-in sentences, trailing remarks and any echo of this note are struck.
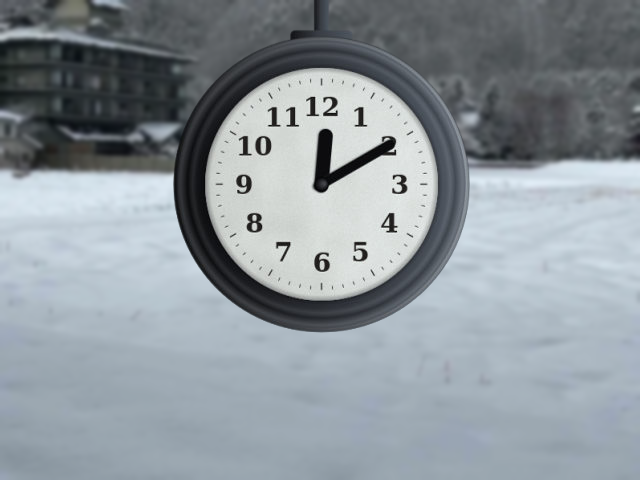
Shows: 12:10
